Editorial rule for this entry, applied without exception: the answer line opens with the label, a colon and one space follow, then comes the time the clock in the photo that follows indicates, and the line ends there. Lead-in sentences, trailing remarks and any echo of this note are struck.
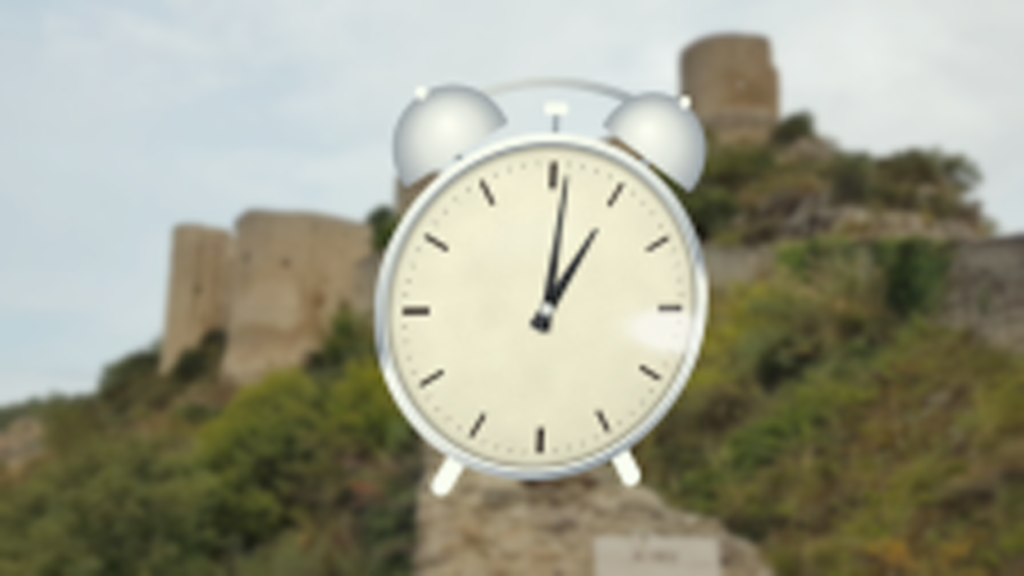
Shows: 1:01
